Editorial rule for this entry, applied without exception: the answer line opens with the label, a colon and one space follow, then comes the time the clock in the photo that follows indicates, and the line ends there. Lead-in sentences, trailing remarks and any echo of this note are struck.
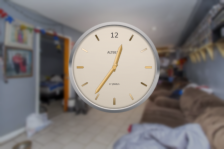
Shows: 12:36
